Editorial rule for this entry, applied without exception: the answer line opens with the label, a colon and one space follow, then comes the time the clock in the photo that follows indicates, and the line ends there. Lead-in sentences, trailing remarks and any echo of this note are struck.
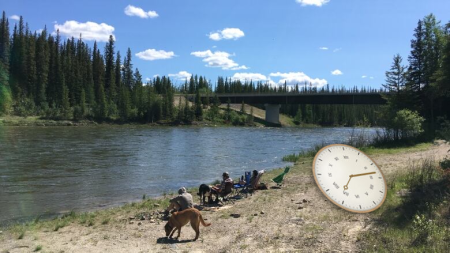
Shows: 7:13
